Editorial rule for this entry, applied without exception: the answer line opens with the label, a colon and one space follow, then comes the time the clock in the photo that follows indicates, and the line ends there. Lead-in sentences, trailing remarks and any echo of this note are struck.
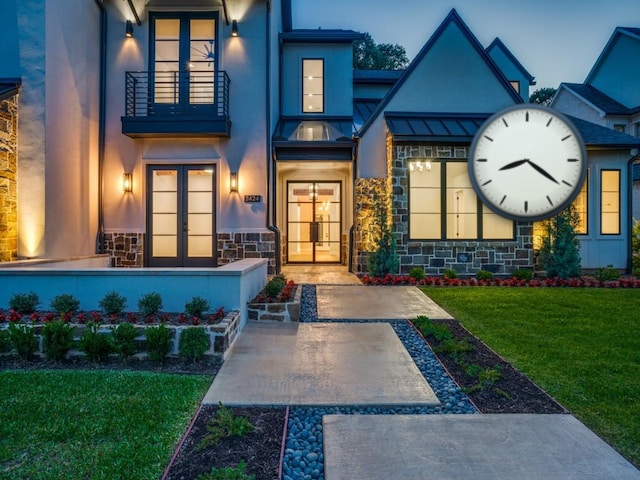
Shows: 8:21
